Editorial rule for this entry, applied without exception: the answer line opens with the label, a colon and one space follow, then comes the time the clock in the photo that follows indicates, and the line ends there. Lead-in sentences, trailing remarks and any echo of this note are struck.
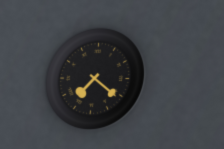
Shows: 7:21
